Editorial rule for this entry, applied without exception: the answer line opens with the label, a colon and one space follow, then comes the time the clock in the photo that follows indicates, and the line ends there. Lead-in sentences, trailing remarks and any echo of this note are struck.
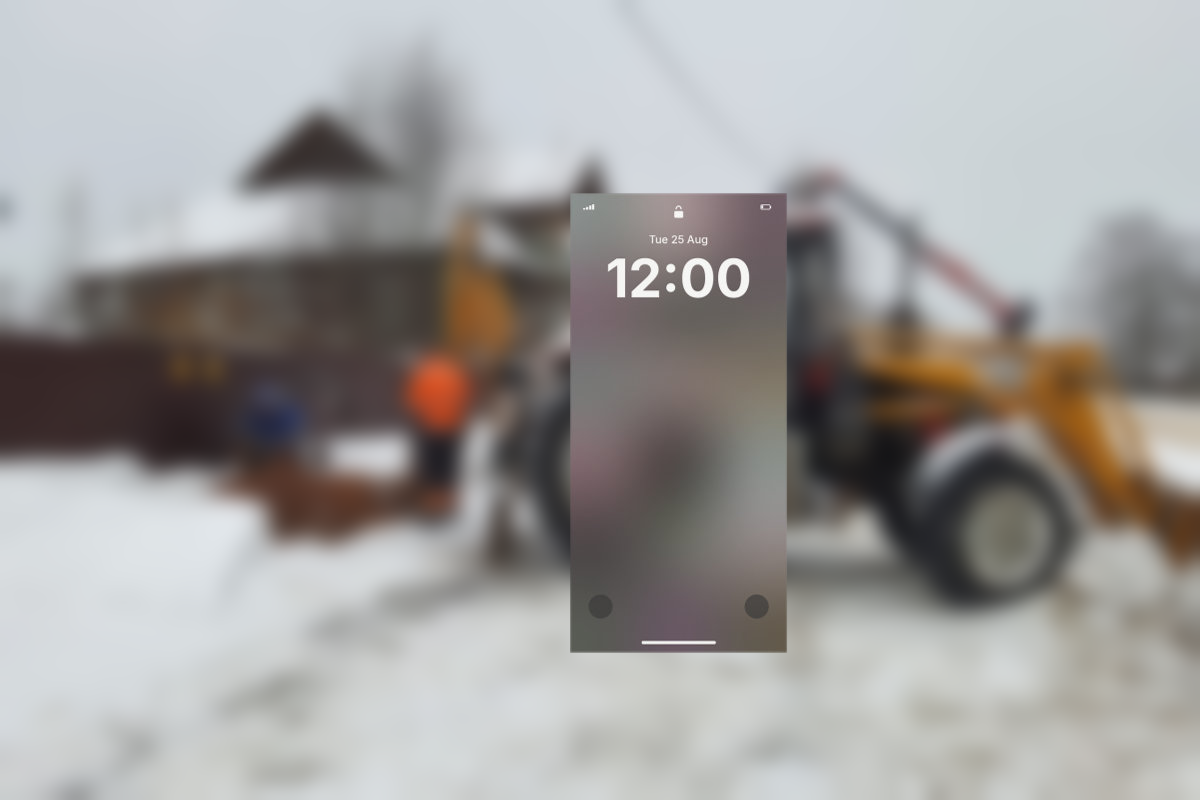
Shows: 12:00
